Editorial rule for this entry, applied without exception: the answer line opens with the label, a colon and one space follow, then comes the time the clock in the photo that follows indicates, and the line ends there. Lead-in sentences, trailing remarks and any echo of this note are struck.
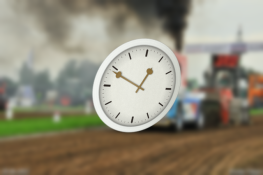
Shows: 12:49
